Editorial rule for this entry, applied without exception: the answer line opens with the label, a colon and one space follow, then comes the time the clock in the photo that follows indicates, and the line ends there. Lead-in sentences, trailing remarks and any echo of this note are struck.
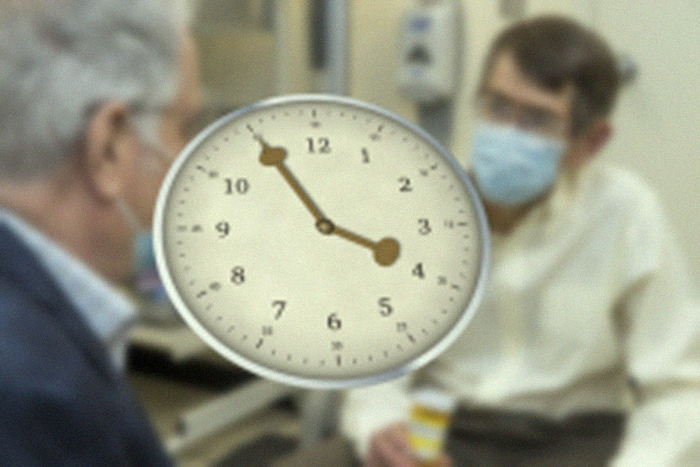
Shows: 3:55
